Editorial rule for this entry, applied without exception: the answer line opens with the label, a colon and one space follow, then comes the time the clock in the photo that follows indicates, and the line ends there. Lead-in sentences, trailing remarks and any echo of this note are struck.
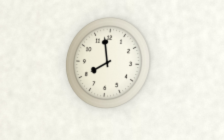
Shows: 7:58
